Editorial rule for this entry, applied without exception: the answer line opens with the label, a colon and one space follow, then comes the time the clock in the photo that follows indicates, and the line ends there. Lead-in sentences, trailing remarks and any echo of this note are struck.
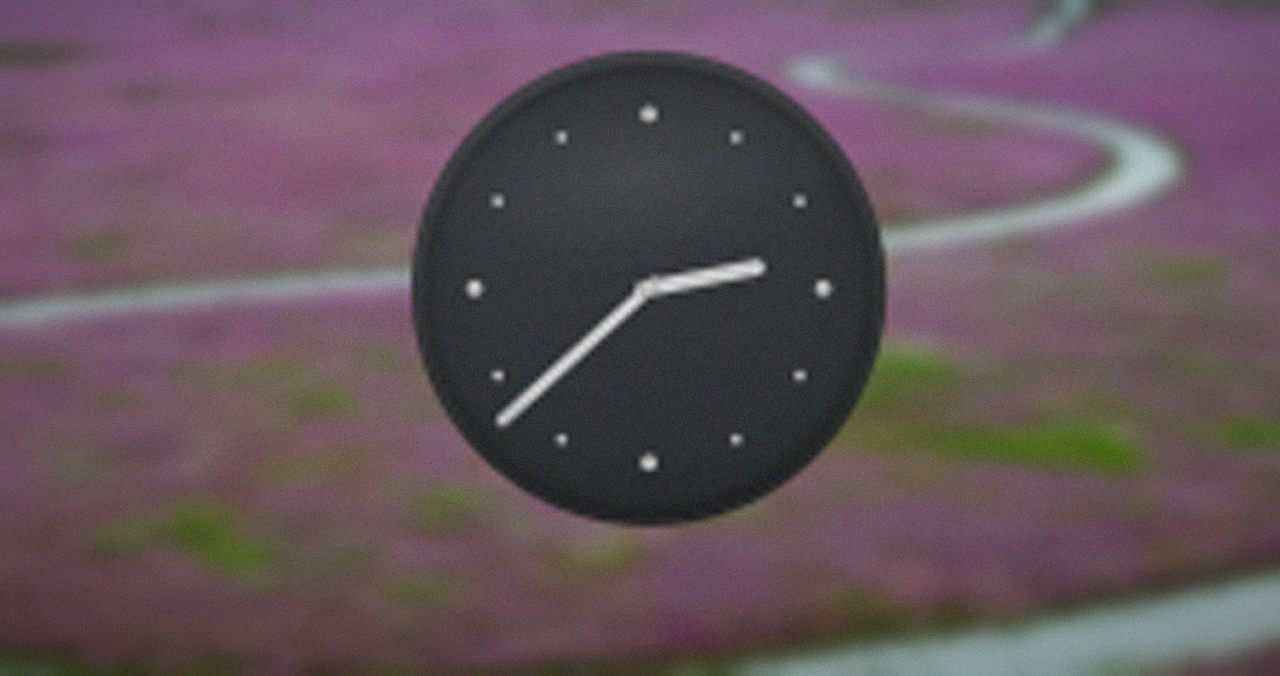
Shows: 2:38
